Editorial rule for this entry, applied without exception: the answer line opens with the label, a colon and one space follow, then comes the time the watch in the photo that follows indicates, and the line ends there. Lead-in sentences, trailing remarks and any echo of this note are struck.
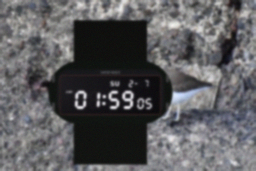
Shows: 1:59
